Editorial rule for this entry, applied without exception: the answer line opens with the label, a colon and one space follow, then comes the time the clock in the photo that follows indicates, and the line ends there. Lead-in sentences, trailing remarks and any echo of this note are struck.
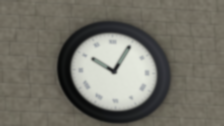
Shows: 10:05
